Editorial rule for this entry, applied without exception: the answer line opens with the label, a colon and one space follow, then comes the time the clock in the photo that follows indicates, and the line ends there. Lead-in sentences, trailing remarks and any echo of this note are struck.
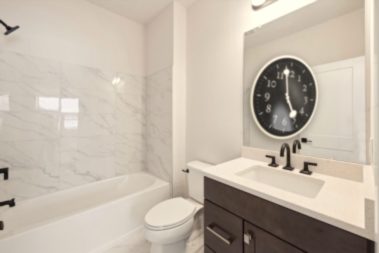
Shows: 4:58
